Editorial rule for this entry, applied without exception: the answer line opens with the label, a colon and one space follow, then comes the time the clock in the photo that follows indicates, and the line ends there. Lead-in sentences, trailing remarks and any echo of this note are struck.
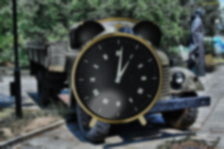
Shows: 1:01
